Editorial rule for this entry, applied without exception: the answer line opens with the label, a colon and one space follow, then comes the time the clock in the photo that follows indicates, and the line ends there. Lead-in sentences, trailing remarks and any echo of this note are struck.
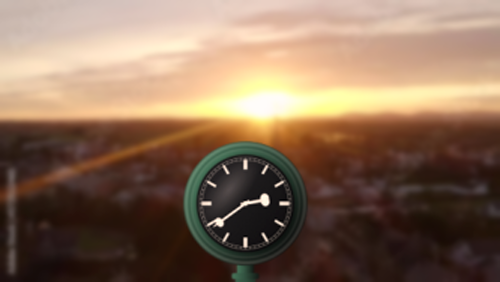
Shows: 2:39
